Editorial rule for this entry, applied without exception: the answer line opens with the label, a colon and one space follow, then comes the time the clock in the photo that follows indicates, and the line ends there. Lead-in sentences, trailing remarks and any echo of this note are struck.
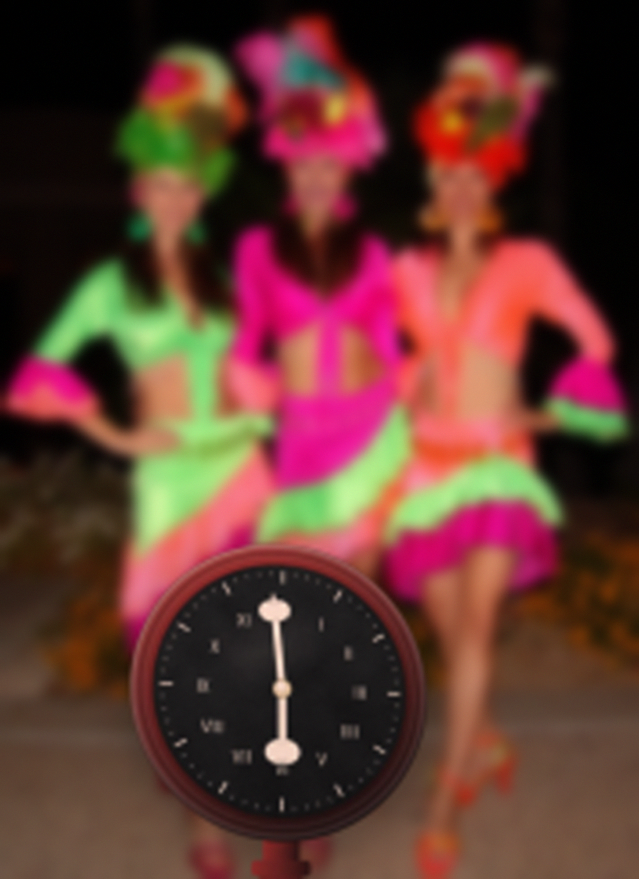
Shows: 5:59
